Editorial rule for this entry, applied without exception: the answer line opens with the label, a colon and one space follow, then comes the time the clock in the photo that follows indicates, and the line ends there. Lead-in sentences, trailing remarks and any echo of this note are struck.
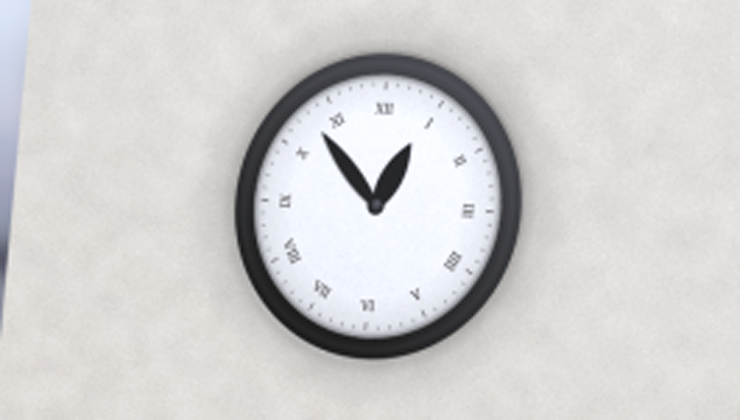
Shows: 12:53
